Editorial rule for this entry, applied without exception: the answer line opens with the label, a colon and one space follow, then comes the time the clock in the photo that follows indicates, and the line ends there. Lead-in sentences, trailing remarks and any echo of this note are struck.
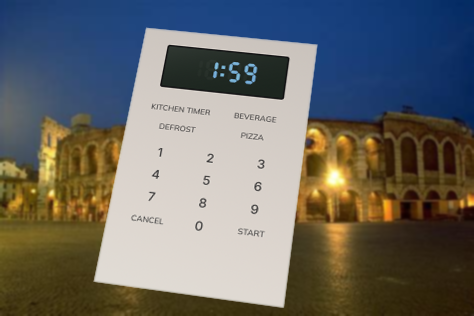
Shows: 1:59
